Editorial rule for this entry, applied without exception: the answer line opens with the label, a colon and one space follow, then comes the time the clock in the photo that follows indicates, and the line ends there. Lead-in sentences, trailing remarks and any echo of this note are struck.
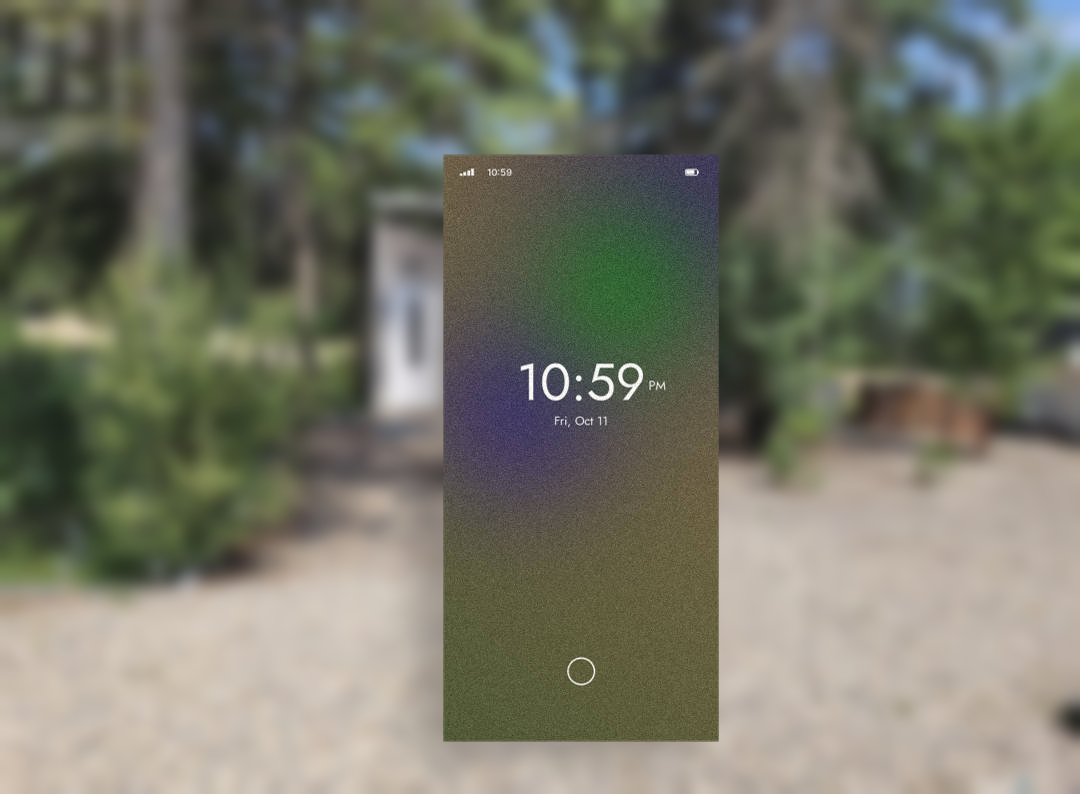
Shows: 10:59
